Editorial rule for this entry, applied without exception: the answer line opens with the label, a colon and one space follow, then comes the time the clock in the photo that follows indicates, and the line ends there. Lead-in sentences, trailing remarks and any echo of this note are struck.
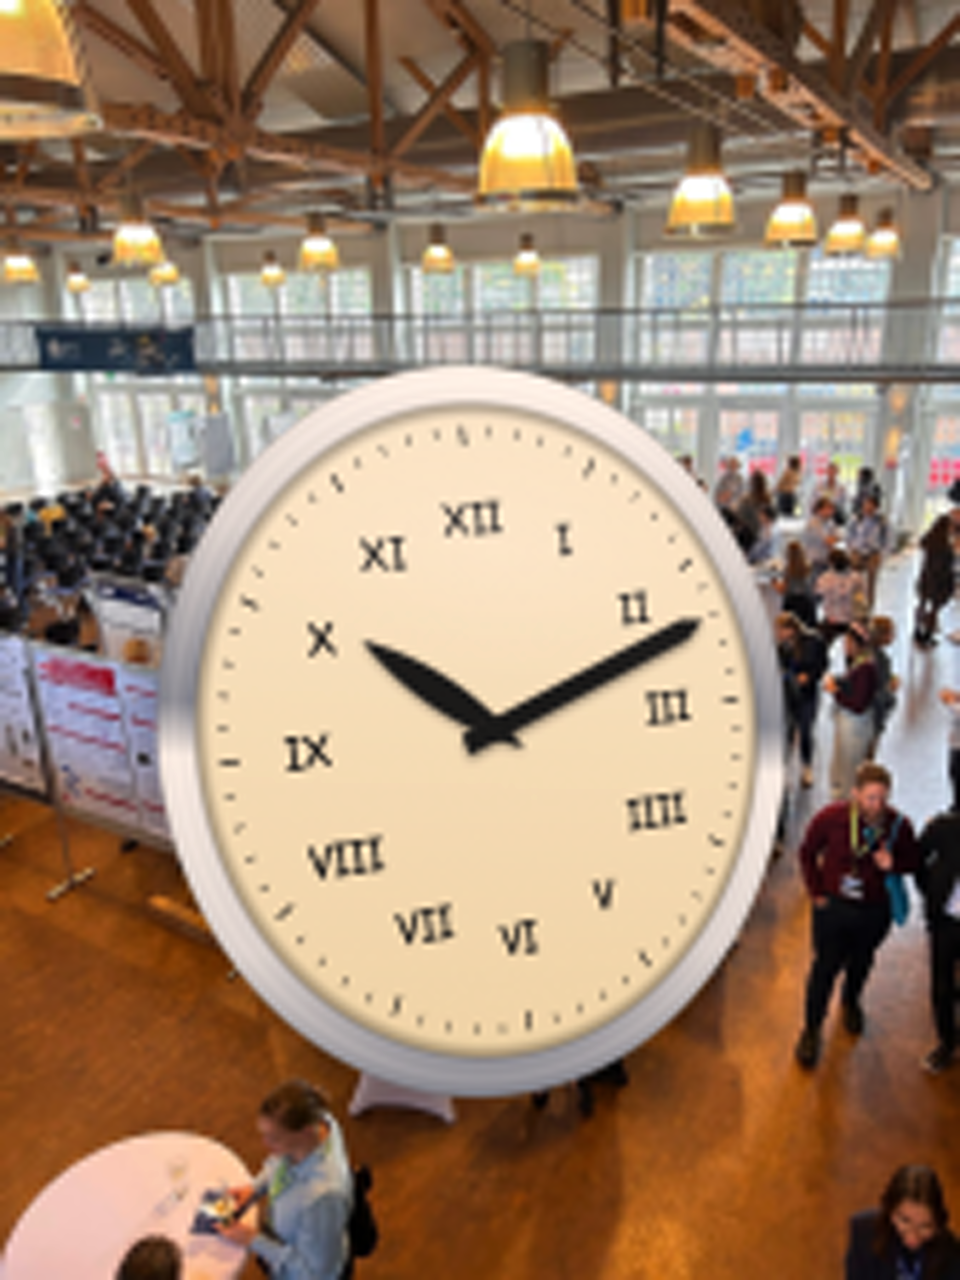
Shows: 10:12
